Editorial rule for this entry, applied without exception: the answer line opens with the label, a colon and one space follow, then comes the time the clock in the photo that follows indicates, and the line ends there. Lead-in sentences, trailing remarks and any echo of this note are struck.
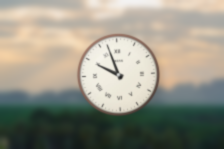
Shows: 9:57
